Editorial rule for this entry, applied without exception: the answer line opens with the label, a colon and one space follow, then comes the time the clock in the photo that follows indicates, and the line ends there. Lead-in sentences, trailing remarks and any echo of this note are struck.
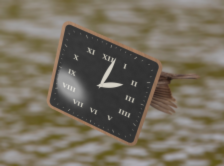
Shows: 2:02
